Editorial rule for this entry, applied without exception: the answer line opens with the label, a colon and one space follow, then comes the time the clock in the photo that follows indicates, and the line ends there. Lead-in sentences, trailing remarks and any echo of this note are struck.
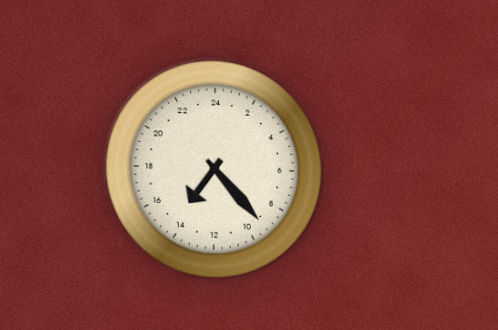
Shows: 14:23
